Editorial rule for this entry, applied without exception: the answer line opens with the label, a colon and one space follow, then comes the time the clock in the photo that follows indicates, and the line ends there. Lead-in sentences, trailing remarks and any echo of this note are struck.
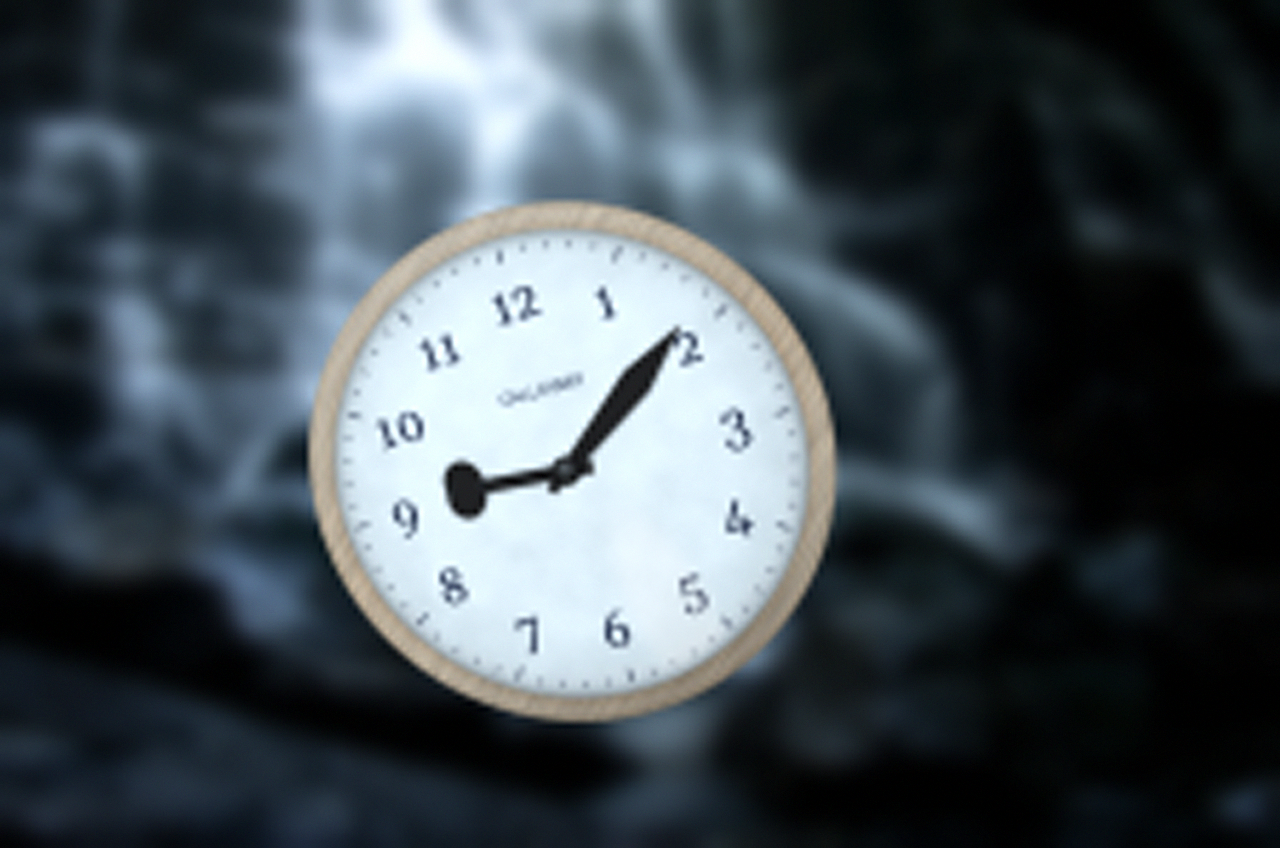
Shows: 9:09
